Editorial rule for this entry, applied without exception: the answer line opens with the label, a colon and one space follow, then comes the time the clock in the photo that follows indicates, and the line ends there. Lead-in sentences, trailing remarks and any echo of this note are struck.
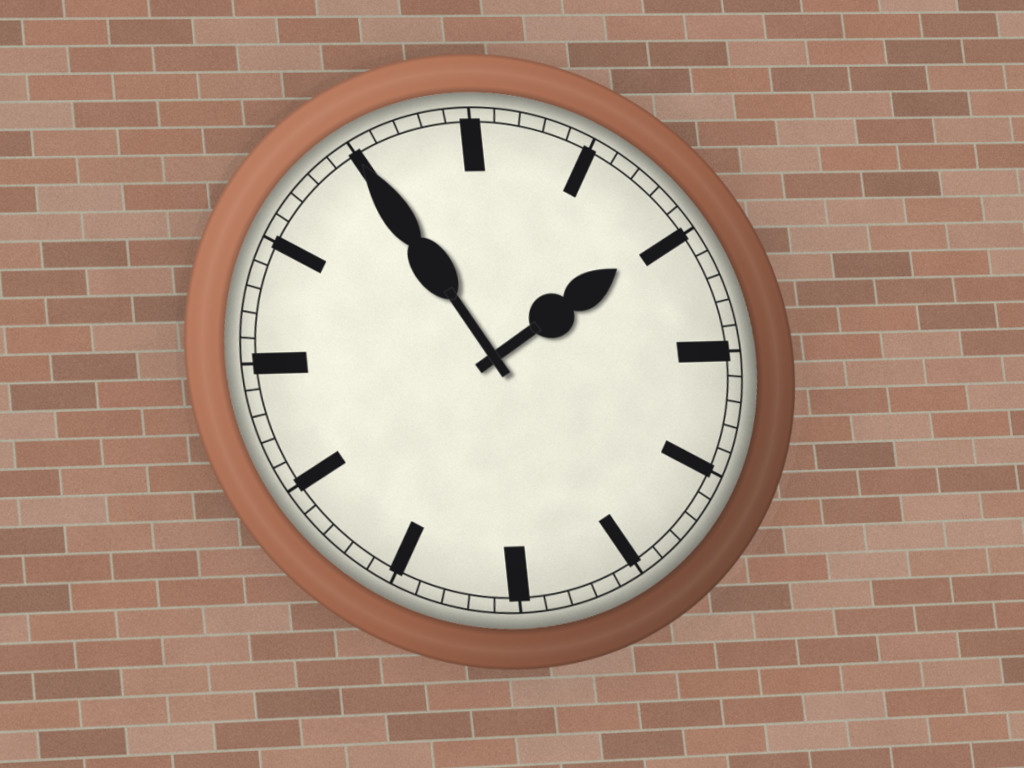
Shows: 1:55
